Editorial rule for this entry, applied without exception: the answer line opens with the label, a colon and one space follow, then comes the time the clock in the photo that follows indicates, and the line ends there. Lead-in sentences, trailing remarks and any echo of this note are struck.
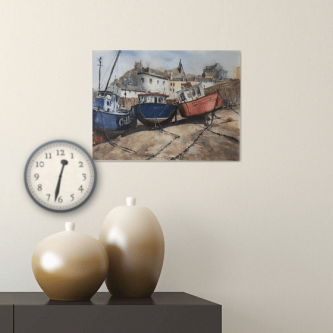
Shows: 12:32
